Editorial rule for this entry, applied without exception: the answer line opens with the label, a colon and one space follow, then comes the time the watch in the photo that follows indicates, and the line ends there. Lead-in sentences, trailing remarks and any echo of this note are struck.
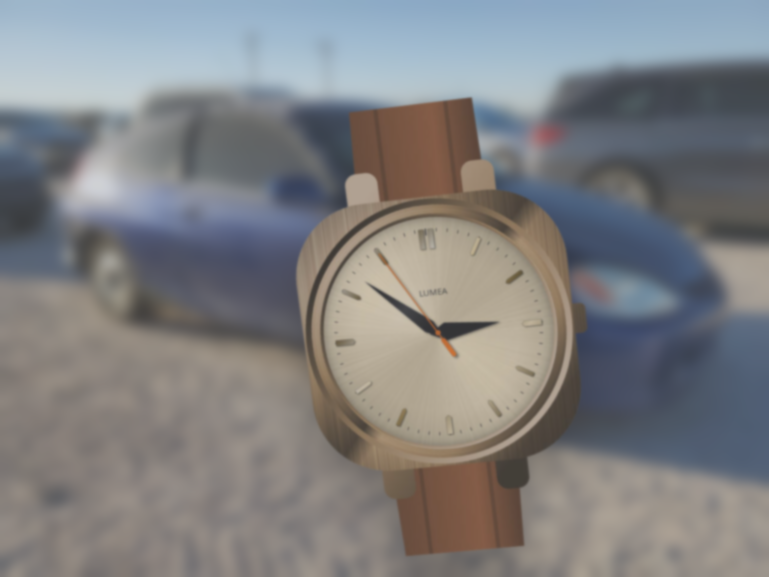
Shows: 2:51:55
